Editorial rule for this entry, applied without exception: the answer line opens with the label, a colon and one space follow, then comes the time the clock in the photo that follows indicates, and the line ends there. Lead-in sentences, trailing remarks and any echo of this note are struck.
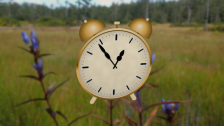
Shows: 12:54
